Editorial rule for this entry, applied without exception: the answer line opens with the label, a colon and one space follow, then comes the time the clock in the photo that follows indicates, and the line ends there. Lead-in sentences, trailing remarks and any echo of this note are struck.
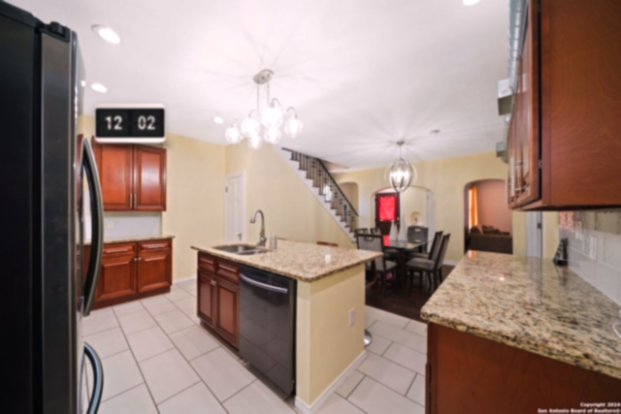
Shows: 12:02
